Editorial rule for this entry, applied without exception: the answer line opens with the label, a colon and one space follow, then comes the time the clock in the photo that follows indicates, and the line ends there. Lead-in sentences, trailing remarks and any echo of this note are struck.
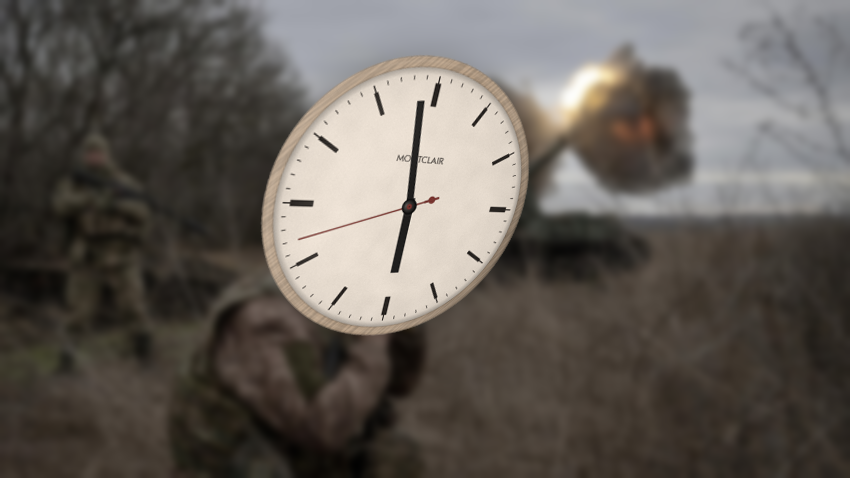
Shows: 5:58:42
